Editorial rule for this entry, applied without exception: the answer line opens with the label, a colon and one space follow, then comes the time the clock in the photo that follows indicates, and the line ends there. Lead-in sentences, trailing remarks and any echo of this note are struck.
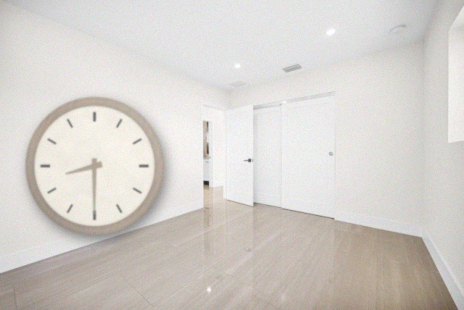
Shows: 8:30
